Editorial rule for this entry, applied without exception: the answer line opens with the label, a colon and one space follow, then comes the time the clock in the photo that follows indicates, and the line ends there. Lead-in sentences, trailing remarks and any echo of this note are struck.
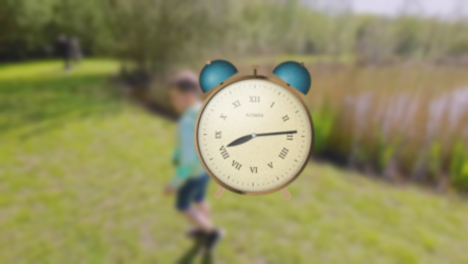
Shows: 8:14
